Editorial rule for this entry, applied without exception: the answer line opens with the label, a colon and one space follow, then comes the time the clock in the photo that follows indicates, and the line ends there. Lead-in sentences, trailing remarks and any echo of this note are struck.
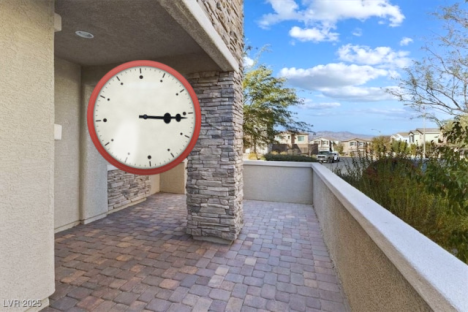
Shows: 3:16
